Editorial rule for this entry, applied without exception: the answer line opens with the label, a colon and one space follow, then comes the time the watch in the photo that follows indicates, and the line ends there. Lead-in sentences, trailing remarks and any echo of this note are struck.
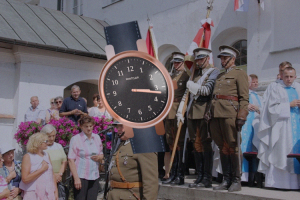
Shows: 3:17
